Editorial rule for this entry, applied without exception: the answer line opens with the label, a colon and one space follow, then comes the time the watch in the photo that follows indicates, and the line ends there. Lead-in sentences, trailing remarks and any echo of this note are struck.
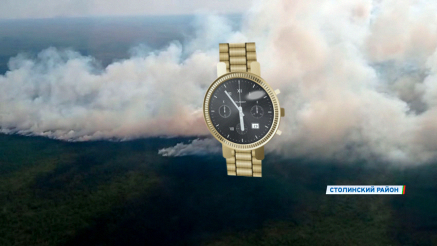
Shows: 5:54
